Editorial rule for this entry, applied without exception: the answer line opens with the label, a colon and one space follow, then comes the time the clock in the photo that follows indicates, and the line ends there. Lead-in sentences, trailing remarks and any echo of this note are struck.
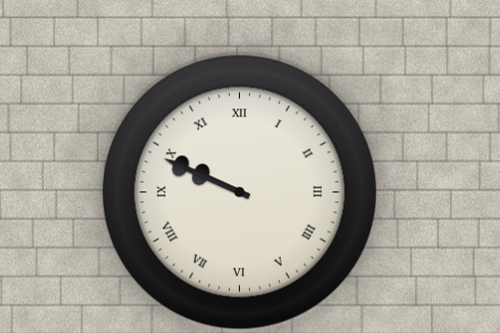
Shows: 9:49
